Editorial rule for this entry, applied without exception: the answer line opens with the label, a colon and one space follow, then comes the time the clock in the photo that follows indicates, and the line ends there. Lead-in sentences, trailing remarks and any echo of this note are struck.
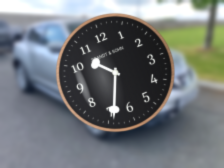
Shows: 10:34
